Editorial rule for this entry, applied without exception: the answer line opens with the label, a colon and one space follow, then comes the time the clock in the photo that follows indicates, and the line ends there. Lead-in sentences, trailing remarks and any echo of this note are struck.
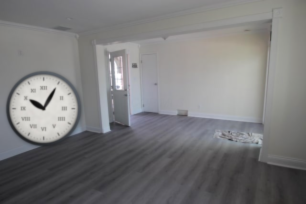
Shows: 10:05
